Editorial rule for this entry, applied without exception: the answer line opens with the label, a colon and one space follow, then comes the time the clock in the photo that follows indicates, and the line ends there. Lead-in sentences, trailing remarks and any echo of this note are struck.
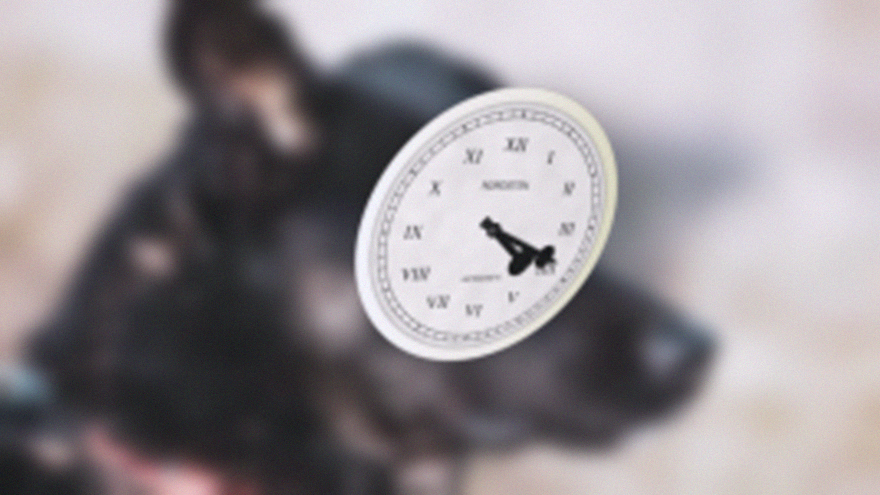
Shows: 4:19
